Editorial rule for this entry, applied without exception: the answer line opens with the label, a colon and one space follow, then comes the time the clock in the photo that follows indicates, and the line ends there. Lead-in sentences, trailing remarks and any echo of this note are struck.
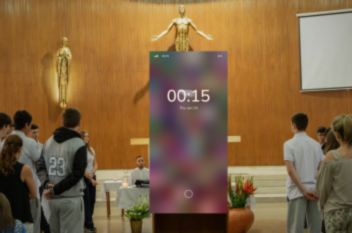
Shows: 0:15
